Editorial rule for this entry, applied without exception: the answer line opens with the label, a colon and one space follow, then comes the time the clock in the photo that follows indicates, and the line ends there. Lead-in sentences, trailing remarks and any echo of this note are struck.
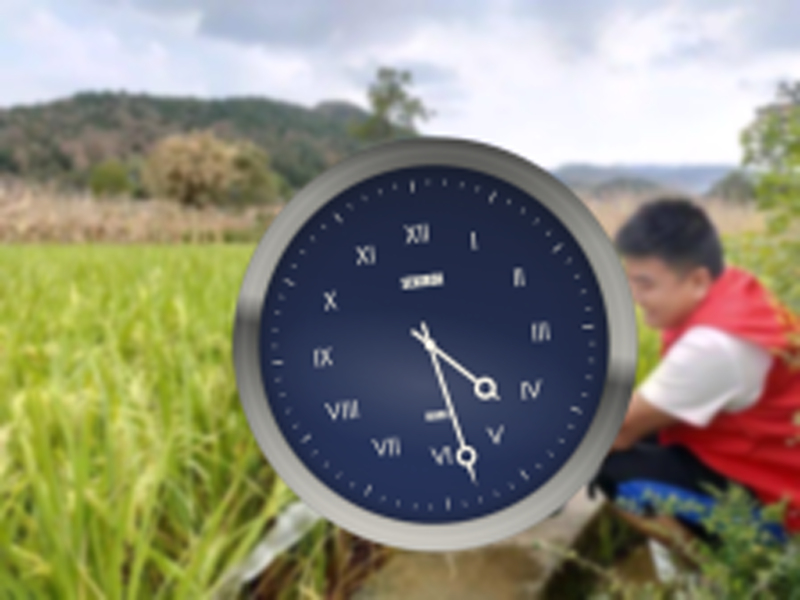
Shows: 4:28
